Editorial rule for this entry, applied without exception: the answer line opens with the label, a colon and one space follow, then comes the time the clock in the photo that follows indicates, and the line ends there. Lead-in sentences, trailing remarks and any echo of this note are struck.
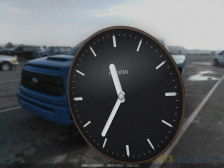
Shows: 11:36
